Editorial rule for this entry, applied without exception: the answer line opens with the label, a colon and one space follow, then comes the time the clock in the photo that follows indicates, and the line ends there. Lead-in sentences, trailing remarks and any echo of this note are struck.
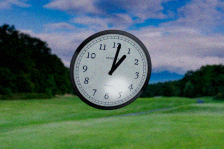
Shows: 1:01
